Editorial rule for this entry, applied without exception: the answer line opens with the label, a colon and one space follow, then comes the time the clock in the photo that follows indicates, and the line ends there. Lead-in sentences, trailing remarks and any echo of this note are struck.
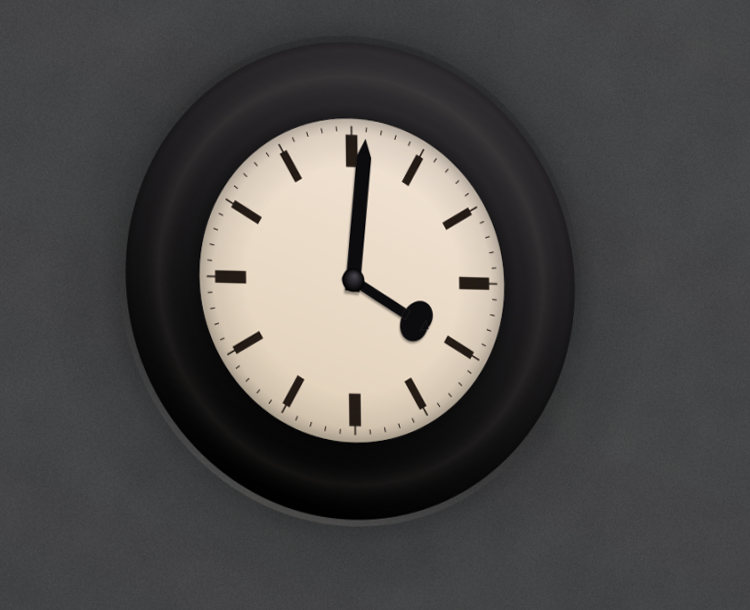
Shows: 4:01
